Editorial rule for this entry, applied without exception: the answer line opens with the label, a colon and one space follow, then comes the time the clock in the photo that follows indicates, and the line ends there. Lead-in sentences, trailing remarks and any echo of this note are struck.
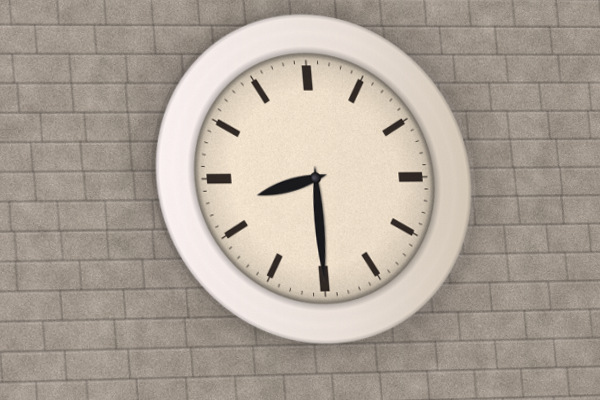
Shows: 8:30
